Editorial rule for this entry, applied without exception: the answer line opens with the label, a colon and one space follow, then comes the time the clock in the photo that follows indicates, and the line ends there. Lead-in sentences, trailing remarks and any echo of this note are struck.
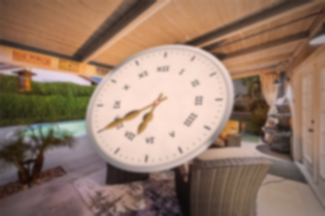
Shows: 6:40
